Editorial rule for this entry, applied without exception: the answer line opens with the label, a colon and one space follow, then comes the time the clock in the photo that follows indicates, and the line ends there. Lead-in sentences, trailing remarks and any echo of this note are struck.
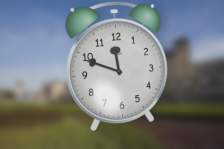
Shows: 11:49
